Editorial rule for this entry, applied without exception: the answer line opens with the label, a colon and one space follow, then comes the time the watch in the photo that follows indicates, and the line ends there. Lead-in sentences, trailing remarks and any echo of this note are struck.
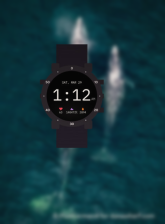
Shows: 1:12
